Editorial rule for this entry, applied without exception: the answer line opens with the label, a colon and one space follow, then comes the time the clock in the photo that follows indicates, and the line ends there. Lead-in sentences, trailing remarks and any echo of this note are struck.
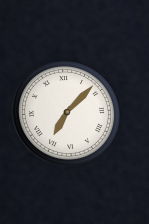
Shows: 7:08
